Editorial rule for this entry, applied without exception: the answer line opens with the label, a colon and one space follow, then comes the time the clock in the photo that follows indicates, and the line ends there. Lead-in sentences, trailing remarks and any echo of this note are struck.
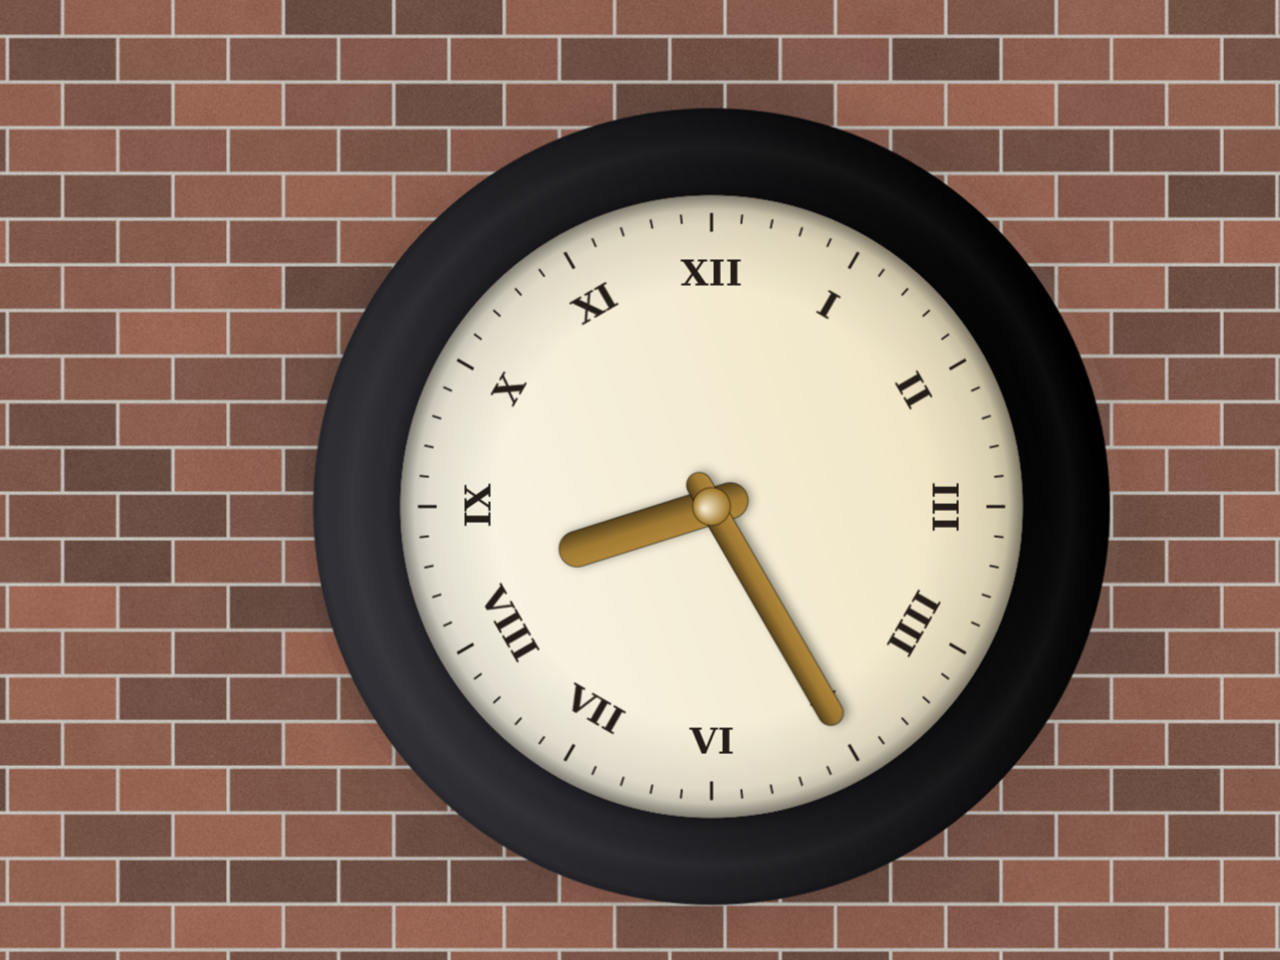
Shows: 8:25
